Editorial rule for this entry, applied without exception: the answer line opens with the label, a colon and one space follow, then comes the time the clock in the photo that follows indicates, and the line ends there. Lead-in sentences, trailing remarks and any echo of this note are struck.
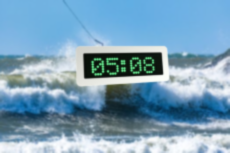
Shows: 5:08
